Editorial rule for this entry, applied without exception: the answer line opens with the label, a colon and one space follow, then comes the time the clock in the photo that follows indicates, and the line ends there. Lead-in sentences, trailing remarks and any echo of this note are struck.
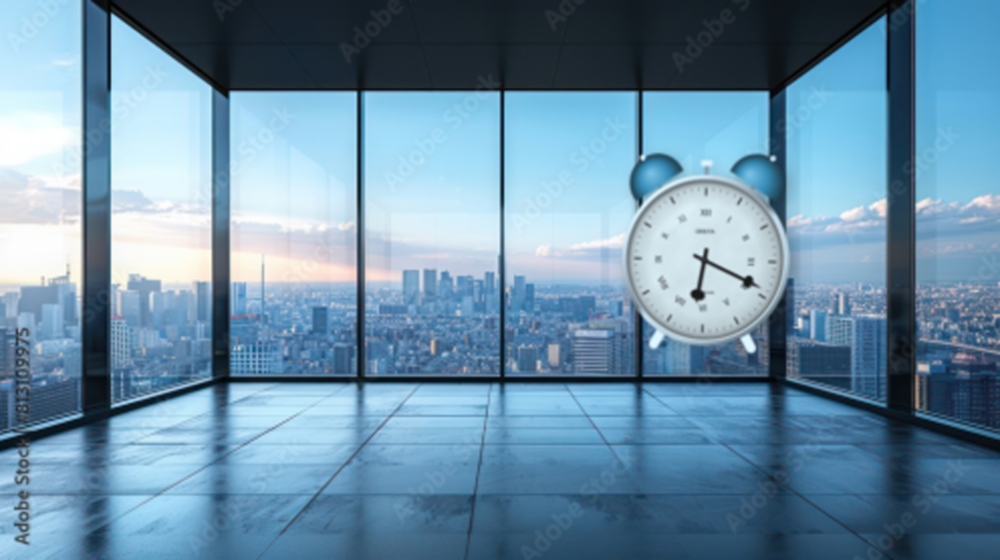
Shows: 6:19
